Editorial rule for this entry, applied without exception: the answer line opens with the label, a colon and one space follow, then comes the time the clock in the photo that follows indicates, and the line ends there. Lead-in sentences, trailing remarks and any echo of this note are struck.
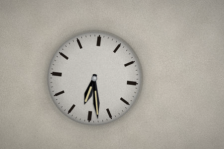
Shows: 6:28
